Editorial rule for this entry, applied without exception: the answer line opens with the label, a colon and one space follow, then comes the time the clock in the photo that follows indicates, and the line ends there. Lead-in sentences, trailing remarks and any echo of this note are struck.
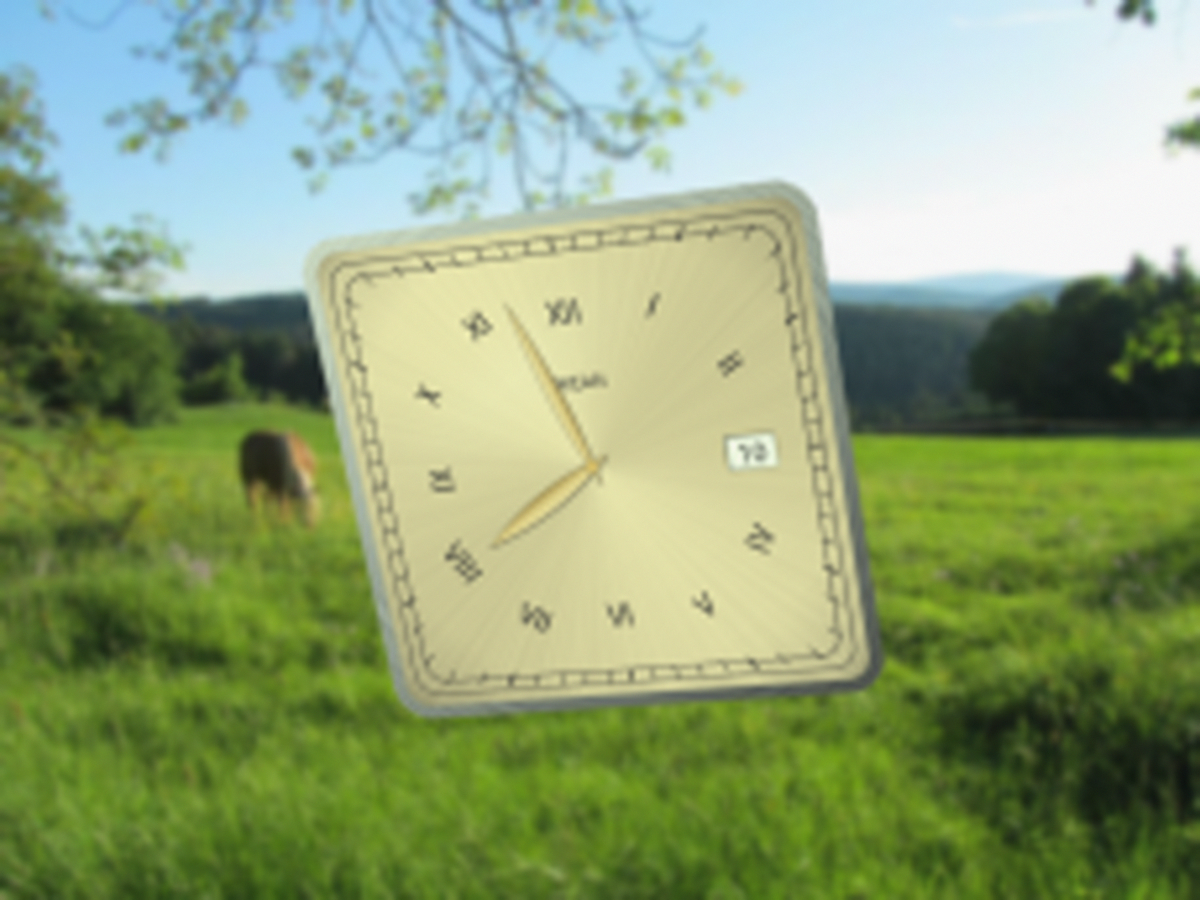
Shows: 7:57
